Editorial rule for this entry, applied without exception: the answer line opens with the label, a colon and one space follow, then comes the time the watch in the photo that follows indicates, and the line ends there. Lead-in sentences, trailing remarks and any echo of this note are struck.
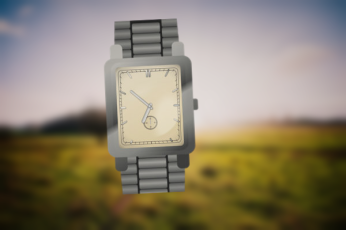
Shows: 6:52
